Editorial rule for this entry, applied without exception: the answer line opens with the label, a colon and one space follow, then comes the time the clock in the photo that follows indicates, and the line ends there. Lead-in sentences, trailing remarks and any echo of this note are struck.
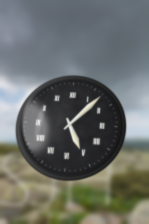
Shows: 5:07
